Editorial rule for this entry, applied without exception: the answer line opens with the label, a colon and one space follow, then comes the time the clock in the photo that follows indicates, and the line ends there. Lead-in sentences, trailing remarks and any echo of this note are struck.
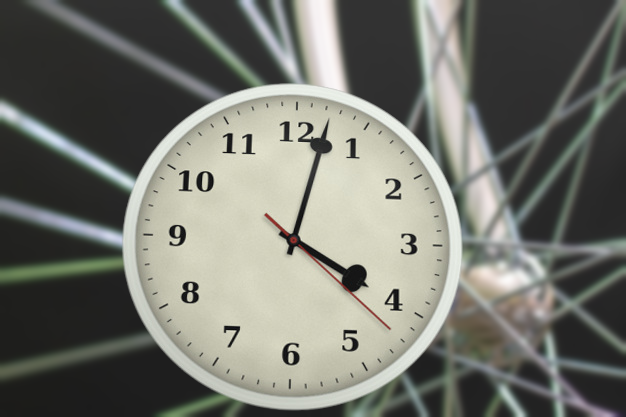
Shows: 4:02:22
